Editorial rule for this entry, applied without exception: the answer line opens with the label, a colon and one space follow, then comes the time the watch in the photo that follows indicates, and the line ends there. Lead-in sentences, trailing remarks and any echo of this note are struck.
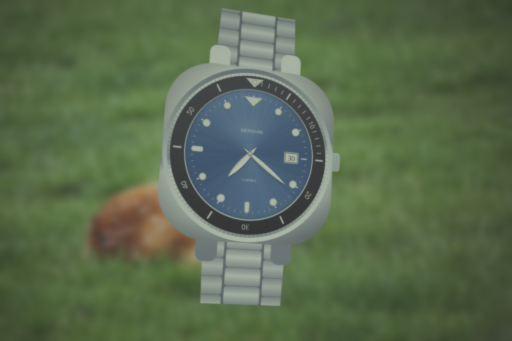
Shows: 7:21
